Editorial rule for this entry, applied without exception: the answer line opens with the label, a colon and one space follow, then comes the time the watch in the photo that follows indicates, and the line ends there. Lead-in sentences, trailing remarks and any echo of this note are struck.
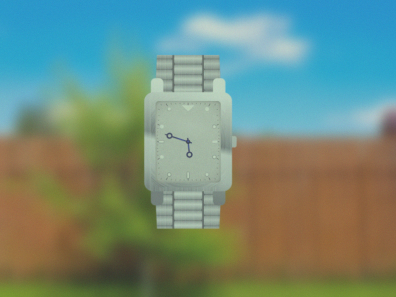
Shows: 5:48
